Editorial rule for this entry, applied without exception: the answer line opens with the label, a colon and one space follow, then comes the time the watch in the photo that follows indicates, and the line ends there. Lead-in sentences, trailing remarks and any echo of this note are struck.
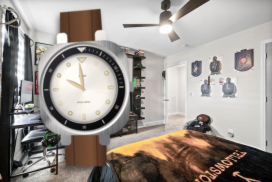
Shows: 9:59
